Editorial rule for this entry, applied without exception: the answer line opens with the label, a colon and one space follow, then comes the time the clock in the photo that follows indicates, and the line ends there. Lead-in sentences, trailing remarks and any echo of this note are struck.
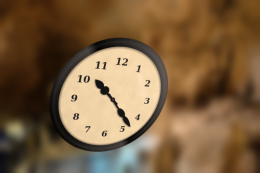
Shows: 10:23
